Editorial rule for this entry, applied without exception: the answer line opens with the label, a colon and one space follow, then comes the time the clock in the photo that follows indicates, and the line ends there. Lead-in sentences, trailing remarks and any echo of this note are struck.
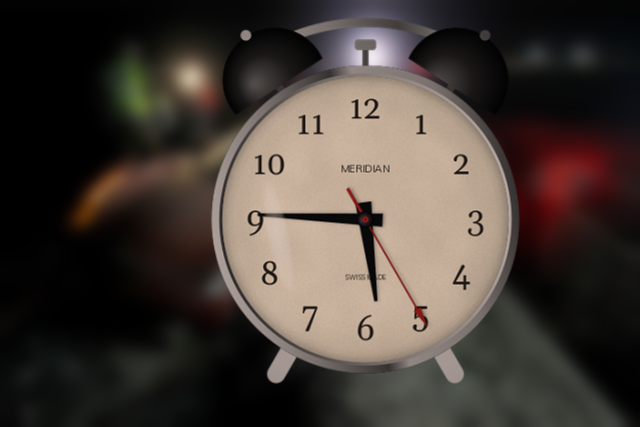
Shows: 5:45:25
